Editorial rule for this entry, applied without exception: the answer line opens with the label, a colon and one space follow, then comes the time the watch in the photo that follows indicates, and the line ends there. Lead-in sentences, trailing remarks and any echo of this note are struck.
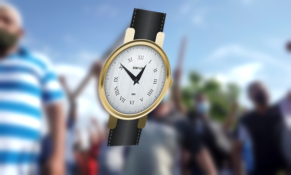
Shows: 12:51
